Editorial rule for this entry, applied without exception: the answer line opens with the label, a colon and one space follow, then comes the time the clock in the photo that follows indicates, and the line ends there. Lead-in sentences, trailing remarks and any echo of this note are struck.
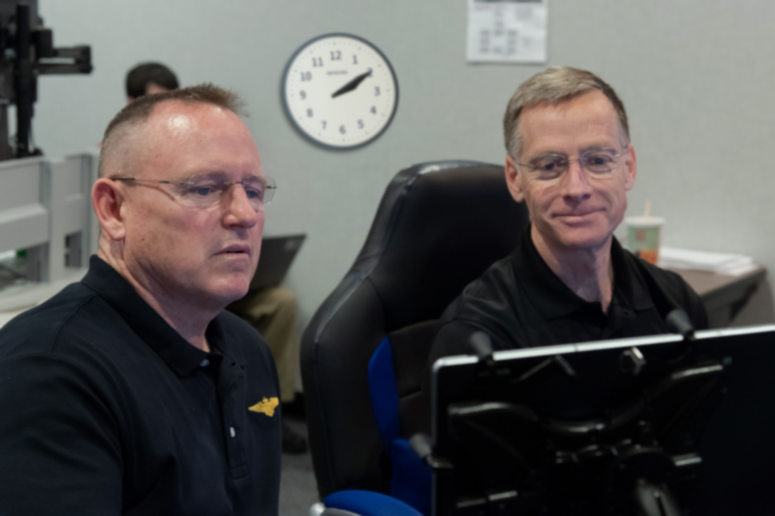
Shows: 2:10
